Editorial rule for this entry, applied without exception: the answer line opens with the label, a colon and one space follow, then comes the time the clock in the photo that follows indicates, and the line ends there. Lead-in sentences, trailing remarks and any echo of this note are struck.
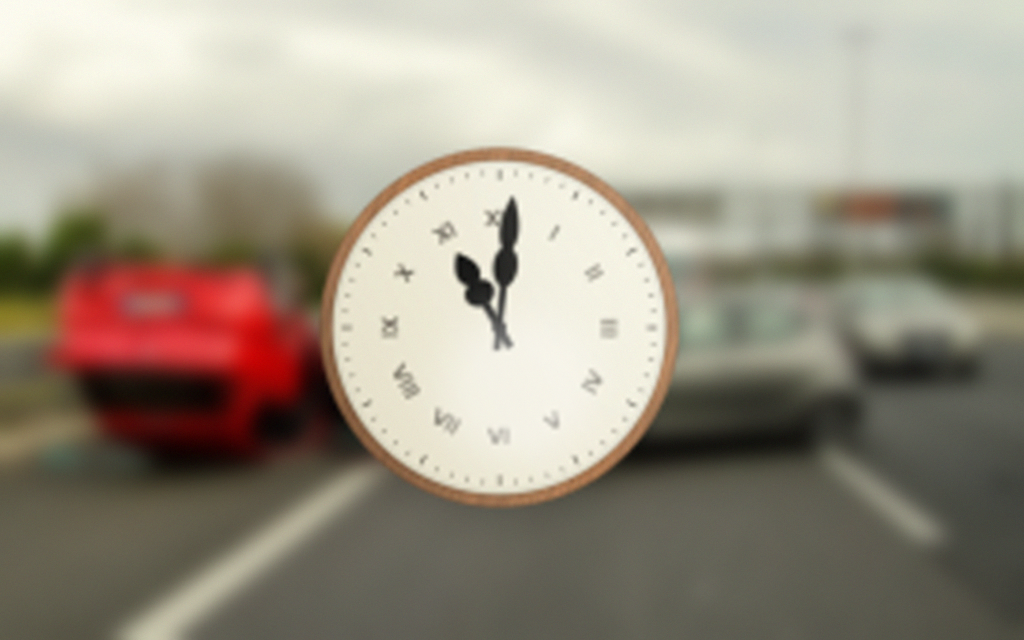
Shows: 11:01
